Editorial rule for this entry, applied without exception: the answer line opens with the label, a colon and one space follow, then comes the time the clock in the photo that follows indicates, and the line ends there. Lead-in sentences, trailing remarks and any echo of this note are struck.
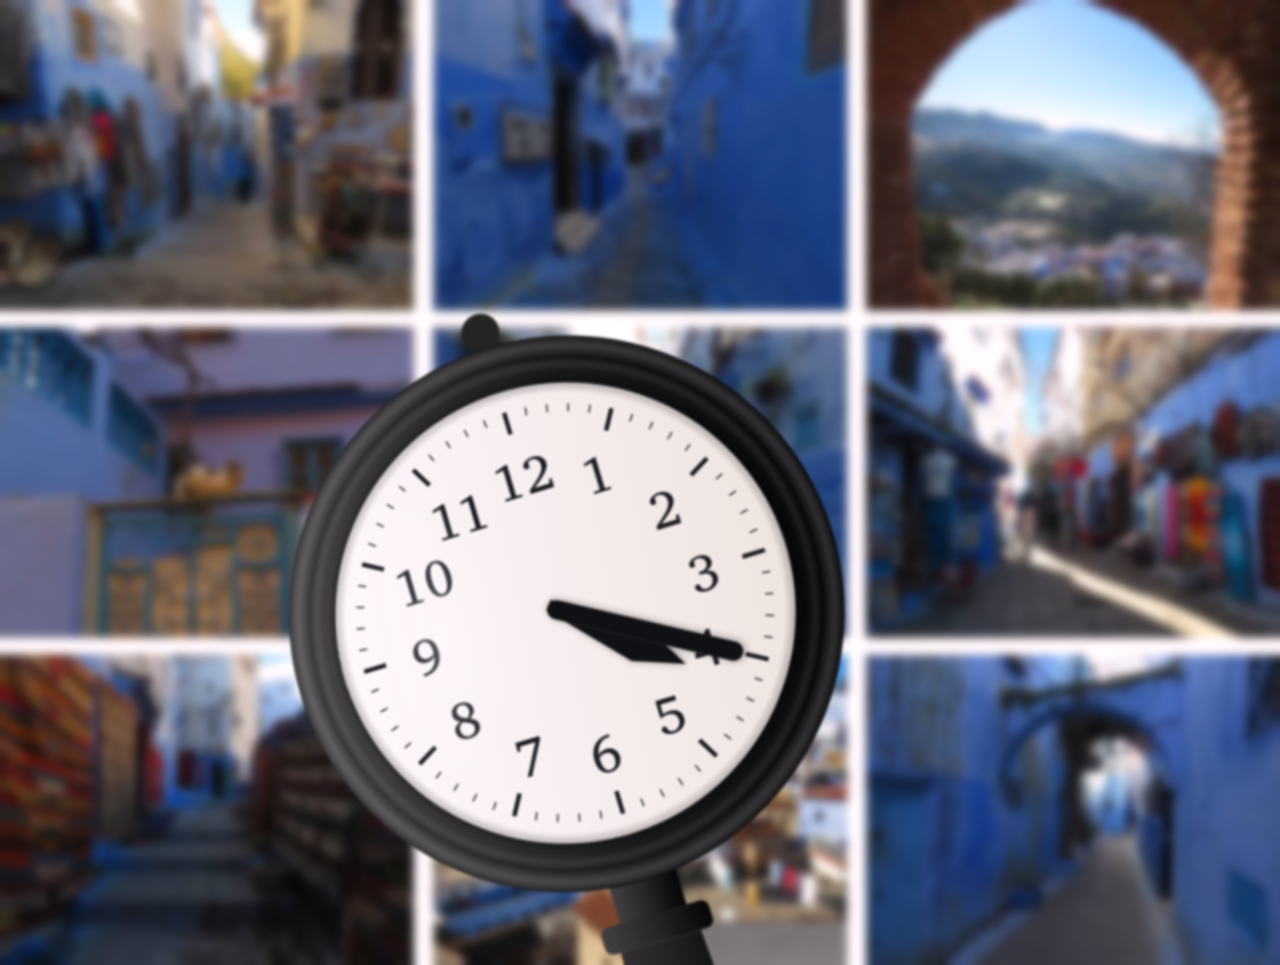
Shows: 4:20
